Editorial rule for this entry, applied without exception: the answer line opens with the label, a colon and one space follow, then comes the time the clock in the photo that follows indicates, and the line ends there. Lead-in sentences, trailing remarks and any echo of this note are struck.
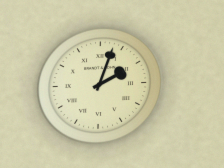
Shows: 2:03
